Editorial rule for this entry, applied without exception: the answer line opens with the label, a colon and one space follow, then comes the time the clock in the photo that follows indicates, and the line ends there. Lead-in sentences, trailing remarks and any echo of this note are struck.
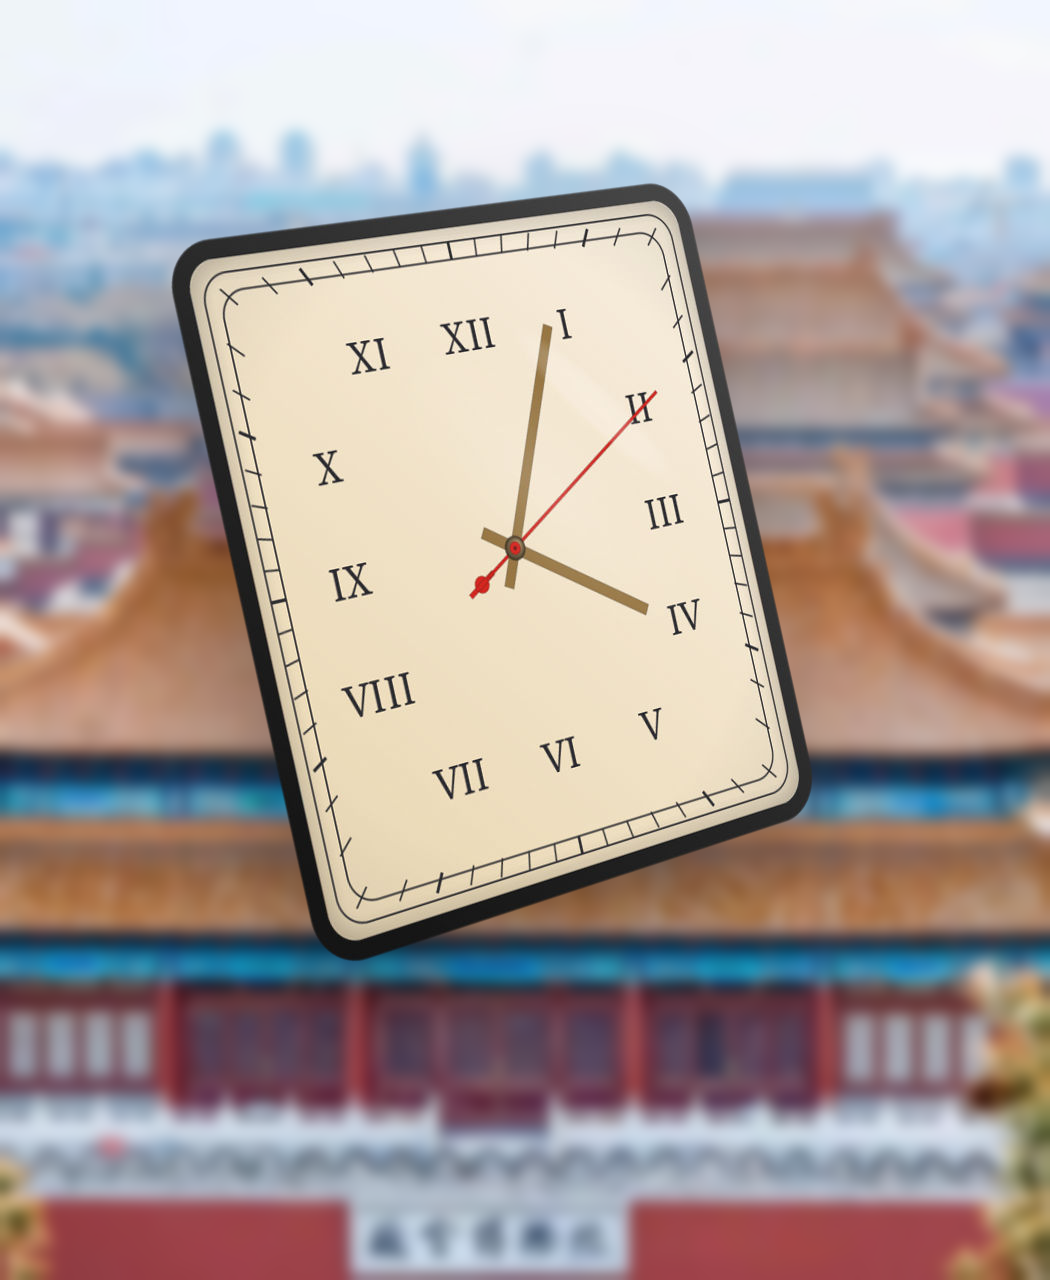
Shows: 4:04:10
